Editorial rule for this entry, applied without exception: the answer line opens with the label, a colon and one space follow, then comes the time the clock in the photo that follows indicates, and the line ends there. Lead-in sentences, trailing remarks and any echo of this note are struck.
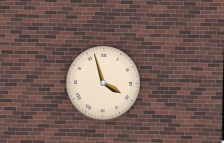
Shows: 3:57
